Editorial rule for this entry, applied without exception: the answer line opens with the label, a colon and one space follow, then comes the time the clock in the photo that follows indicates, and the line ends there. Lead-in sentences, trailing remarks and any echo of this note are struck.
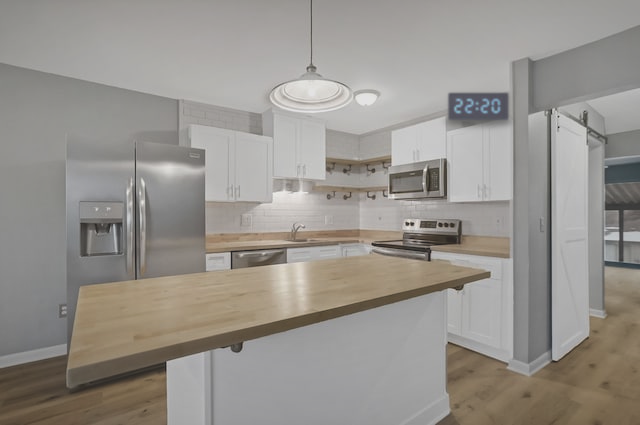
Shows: 22:20
